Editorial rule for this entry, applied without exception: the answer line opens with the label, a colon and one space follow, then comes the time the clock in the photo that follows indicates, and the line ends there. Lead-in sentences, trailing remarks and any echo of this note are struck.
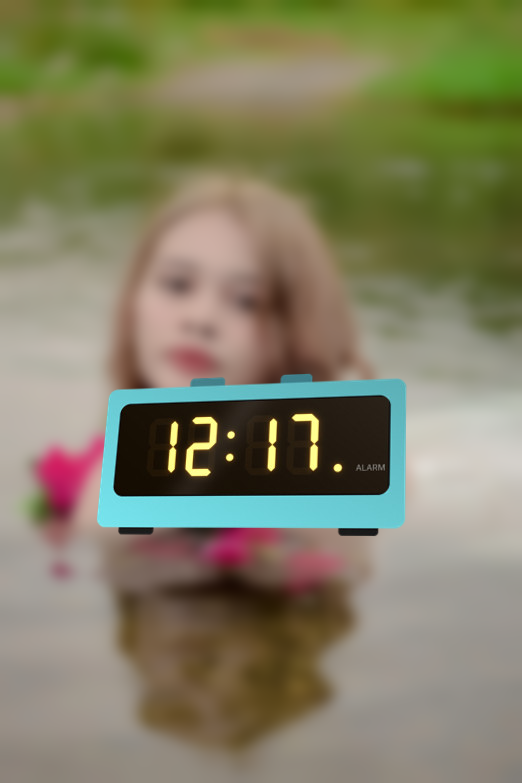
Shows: 12:17
